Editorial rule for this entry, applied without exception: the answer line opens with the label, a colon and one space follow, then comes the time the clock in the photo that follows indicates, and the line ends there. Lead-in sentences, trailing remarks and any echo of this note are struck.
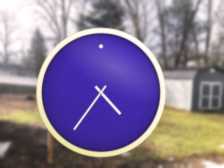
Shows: 4:36
